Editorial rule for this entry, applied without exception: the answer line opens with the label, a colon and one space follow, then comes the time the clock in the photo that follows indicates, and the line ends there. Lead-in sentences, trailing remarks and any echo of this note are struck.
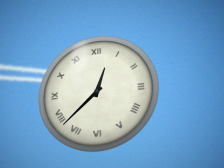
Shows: 12:38
